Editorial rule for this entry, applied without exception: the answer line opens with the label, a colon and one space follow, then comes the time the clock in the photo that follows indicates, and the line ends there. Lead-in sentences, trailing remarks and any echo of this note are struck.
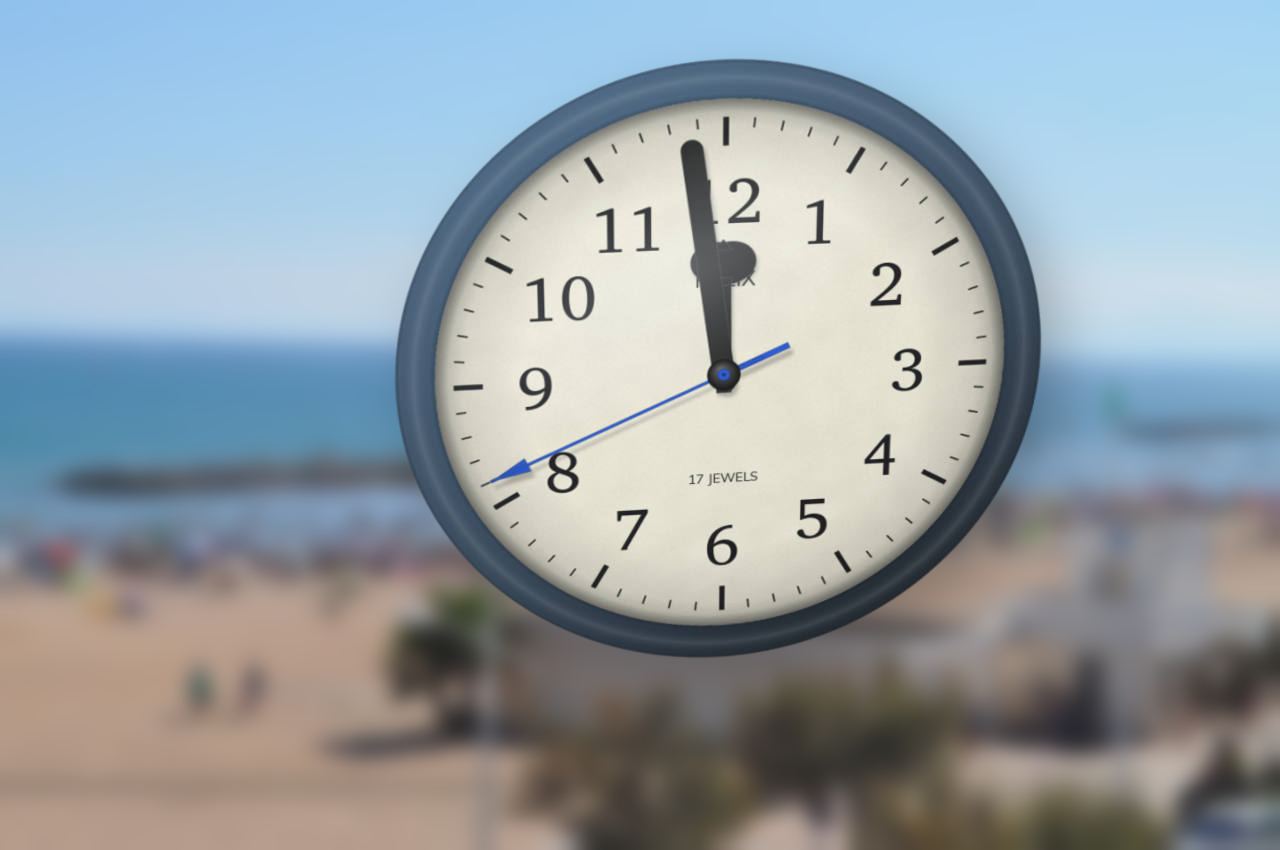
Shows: 11:58:41
